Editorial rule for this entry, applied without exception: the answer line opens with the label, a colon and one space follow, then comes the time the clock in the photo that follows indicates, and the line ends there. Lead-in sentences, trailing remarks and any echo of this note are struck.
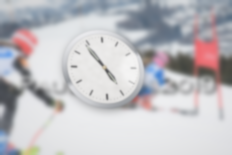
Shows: 4:54
